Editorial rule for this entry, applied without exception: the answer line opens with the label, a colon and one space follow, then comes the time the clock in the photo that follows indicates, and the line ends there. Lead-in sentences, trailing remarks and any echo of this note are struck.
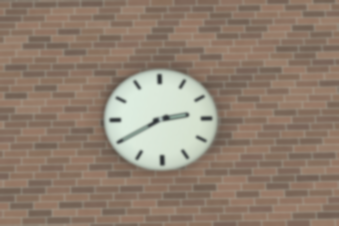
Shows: 2:40
